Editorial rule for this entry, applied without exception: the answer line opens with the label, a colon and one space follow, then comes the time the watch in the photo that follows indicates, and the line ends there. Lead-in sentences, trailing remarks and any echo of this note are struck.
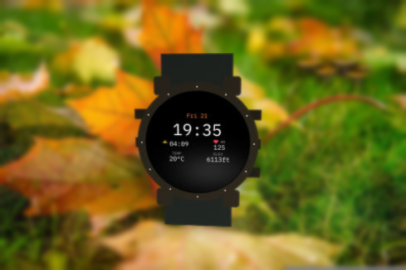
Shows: 19:35
